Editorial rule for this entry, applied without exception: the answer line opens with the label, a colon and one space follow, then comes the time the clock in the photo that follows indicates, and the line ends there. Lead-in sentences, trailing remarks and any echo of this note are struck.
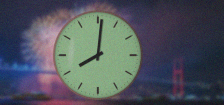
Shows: 8:01
